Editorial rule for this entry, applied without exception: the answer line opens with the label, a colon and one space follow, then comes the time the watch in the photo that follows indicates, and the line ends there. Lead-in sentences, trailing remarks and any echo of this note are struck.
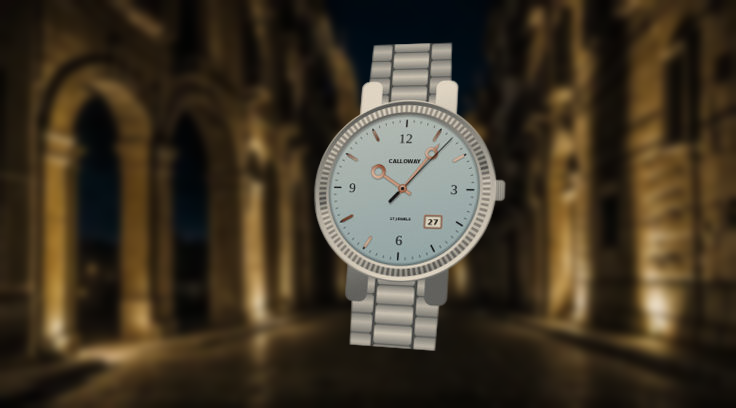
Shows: 10:06:07
